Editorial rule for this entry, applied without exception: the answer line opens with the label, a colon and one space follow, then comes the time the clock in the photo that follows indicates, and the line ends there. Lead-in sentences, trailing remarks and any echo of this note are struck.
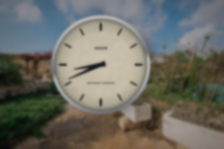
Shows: 8:41
